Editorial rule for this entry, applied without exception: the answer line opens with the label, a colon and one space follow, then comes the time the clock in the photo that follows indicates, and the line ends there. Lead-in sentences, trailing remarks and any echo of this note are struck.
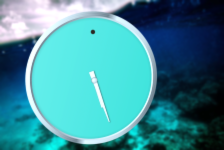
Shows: 5:27
